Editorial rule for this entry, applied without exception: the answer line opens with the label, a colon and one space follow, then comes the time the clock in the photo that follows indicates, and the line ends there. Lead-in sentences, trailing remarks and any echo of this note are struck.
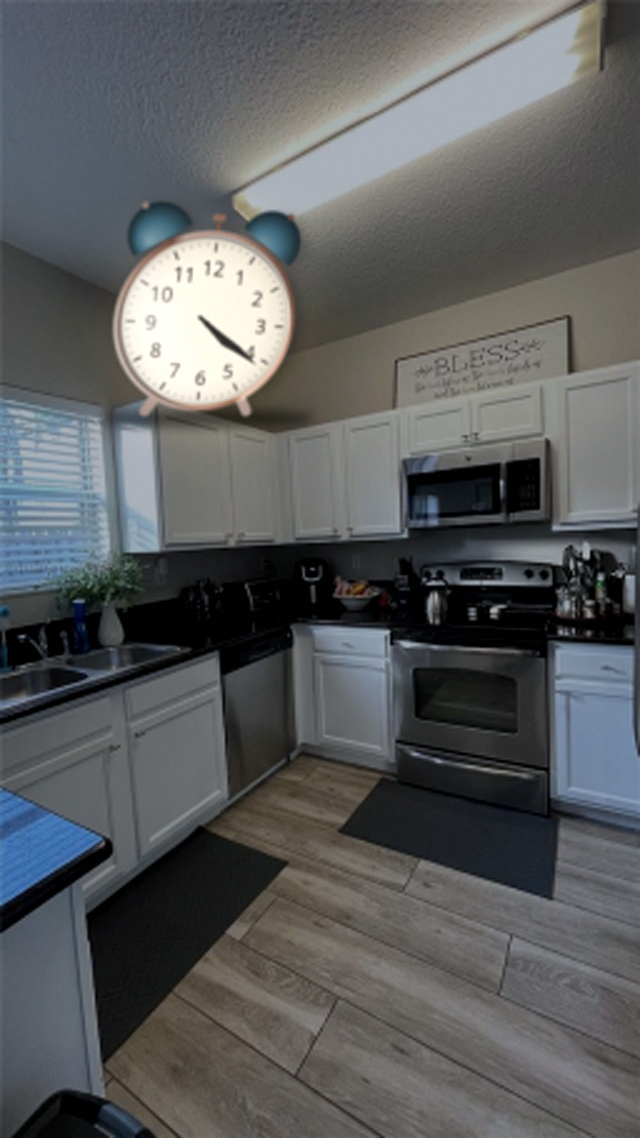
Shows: 4:21
